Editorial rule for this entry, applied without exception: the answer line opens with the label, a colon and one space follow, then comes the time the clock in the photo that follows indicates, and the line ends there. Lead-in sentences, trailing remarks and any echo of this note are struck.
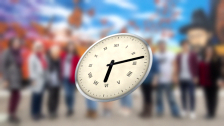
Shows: 6:13
